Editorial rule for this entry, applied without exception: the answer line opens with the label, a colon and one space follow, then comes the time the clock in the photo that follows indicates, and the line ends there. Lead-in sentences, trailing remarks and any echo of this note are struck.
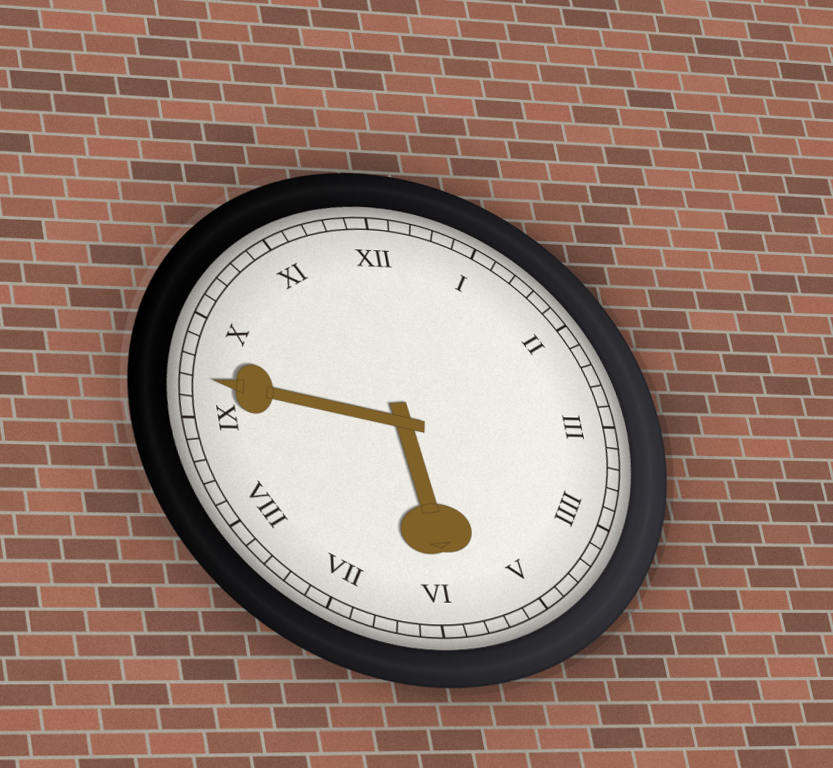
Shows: 5:47
